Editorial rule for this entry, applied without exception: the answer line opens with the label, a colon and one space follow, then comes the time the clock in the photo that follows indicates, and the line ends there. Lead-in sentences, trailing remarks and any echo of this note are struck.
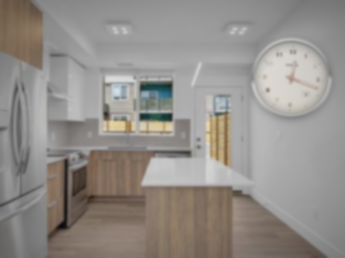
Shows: 12:18
